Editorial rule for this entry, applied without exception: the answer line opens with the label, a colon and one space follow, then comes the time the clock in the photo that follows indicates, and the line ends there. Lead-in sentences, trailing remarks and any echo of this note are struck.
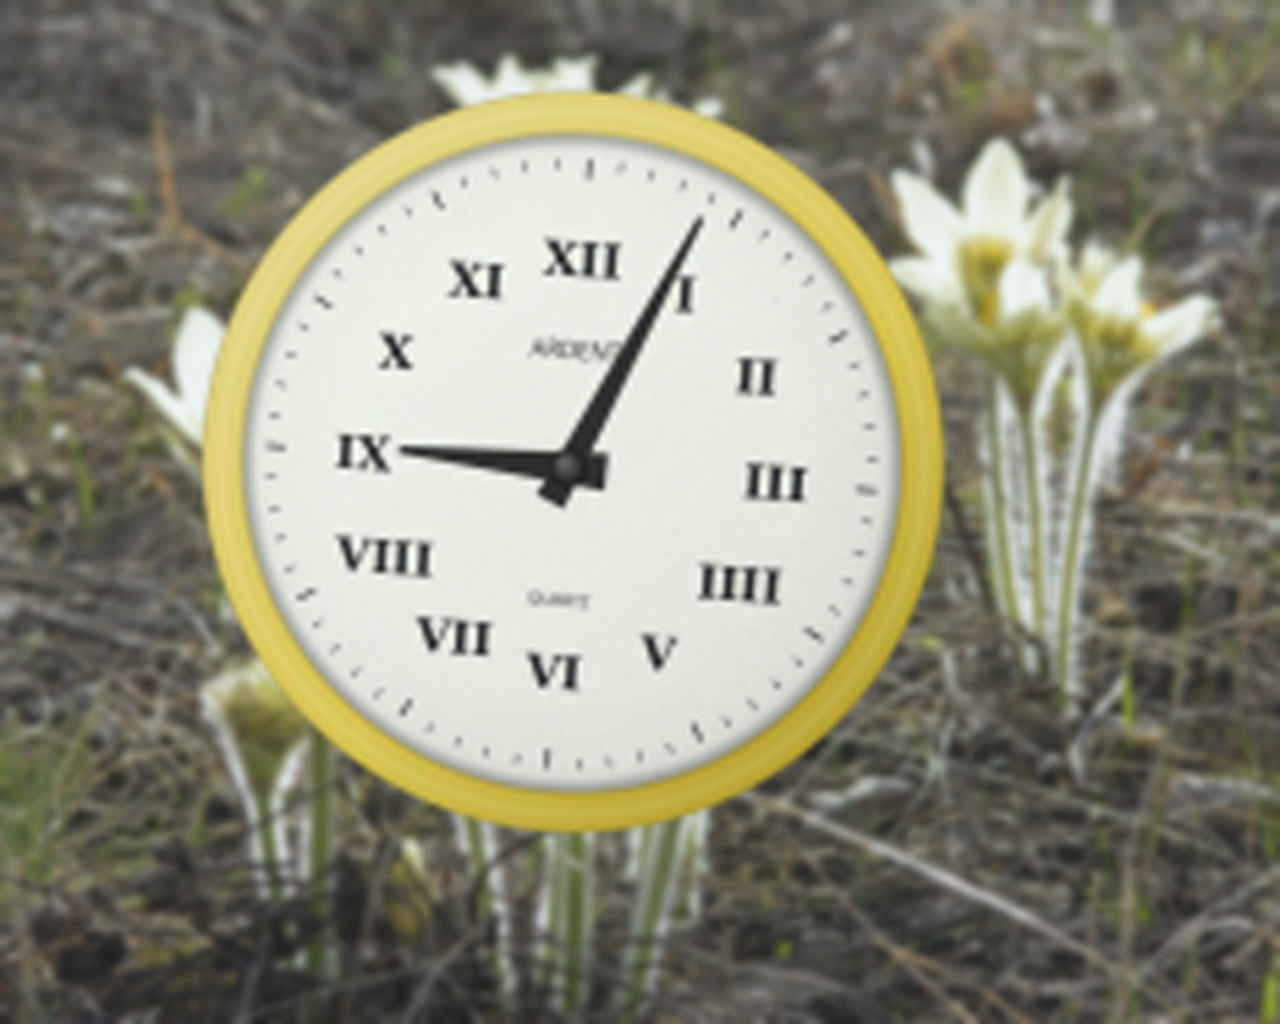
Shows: 9:04
